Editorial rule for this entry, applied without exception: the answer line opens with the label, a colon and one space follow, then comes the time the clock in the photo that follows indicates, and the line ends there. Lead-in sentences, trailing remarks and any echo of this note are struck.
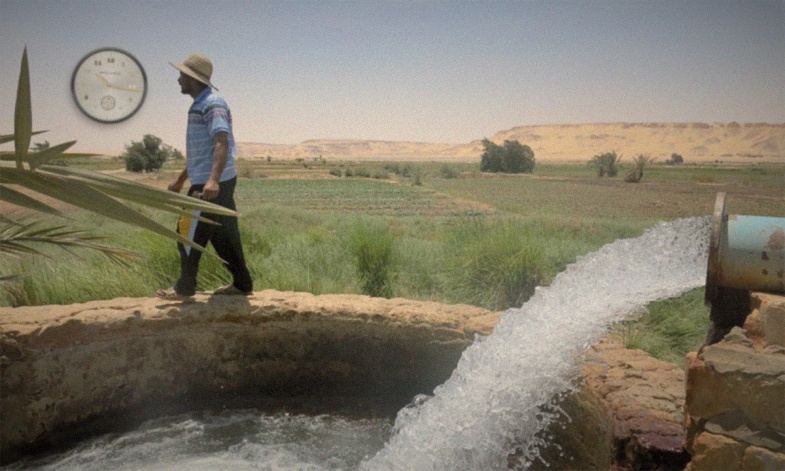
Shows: 10:16
